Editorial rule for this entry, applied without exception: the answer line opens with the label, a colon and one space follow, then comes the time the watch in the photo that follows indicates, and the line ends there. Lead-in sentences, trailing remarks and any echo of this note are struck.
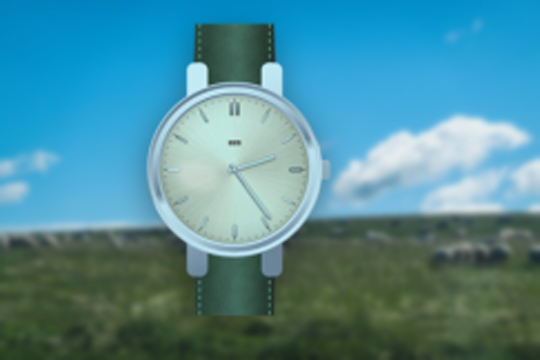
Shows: 2:24
